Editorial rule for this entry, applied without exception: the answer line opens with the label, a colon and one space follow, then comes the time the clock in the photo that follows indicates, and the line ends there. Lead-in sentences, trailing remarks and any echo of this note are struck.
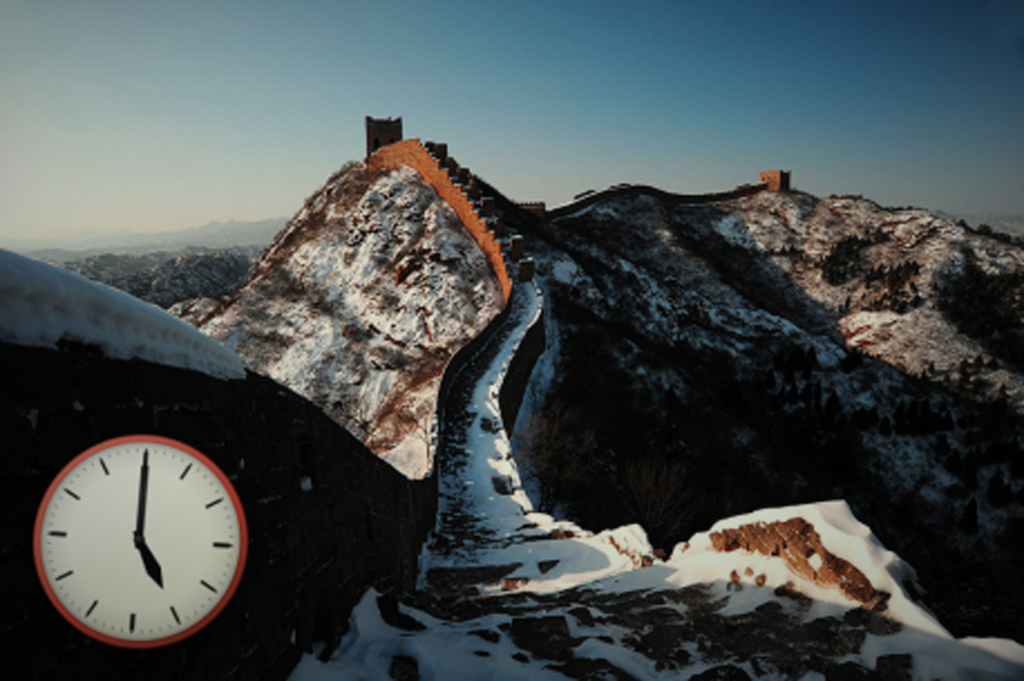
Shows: 5:00
